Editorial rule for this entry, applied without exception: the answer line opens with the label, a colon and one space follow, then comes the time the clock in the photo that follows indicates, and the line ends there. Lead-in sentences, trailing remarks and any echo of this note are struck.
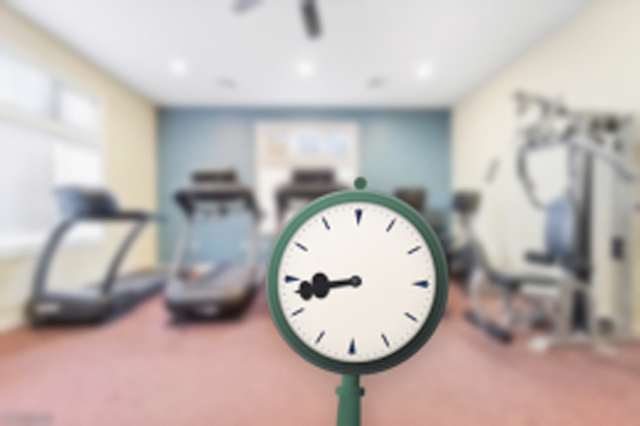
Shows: 8:43
